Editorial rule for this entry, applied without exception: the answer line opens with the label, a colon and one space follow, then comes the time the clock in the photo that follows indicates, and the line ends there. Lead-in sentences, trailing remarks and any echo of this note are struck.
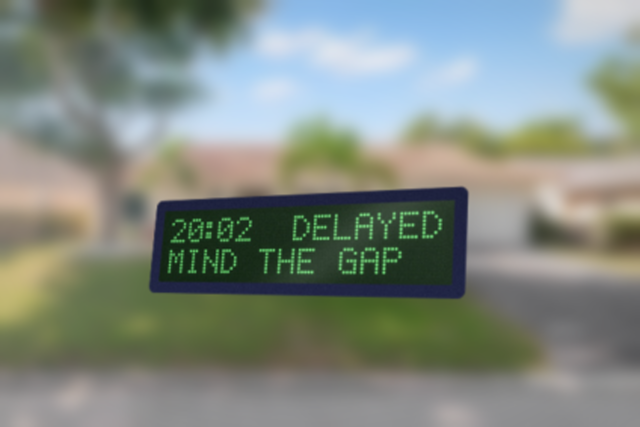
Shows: 20:02
